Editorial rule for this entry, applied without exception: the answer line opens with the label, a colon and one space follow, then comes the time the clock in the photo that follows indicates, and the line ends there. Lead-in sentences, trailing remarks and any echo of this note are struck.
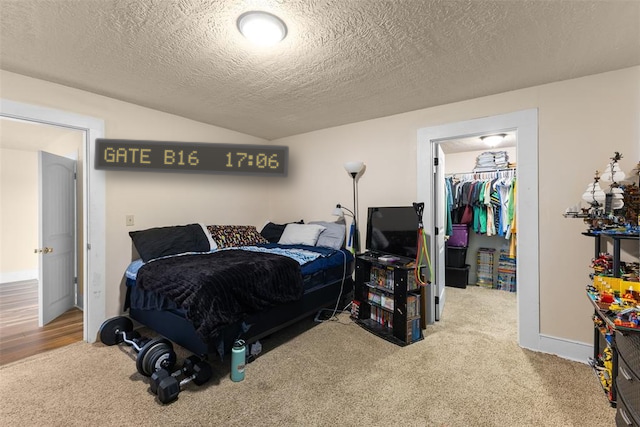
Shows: 17:06
